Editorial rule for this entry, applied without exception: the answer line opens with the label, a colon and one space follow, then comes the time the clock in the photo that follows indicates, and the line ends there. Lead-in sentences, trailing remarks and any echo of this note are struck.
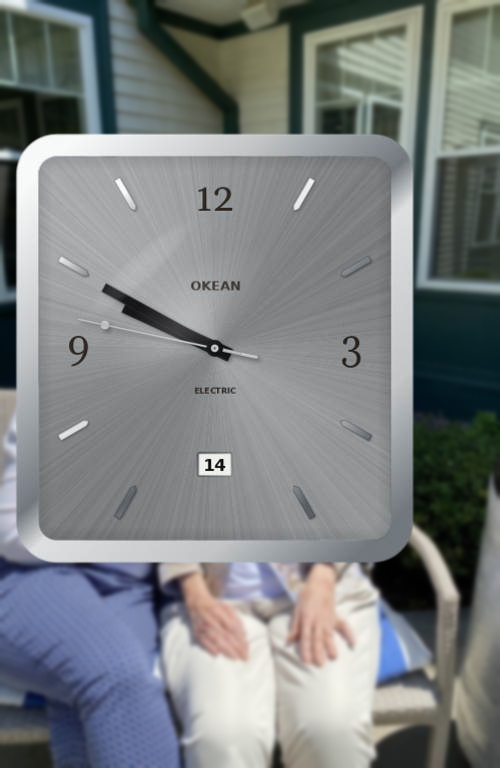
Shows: 9:49:47
